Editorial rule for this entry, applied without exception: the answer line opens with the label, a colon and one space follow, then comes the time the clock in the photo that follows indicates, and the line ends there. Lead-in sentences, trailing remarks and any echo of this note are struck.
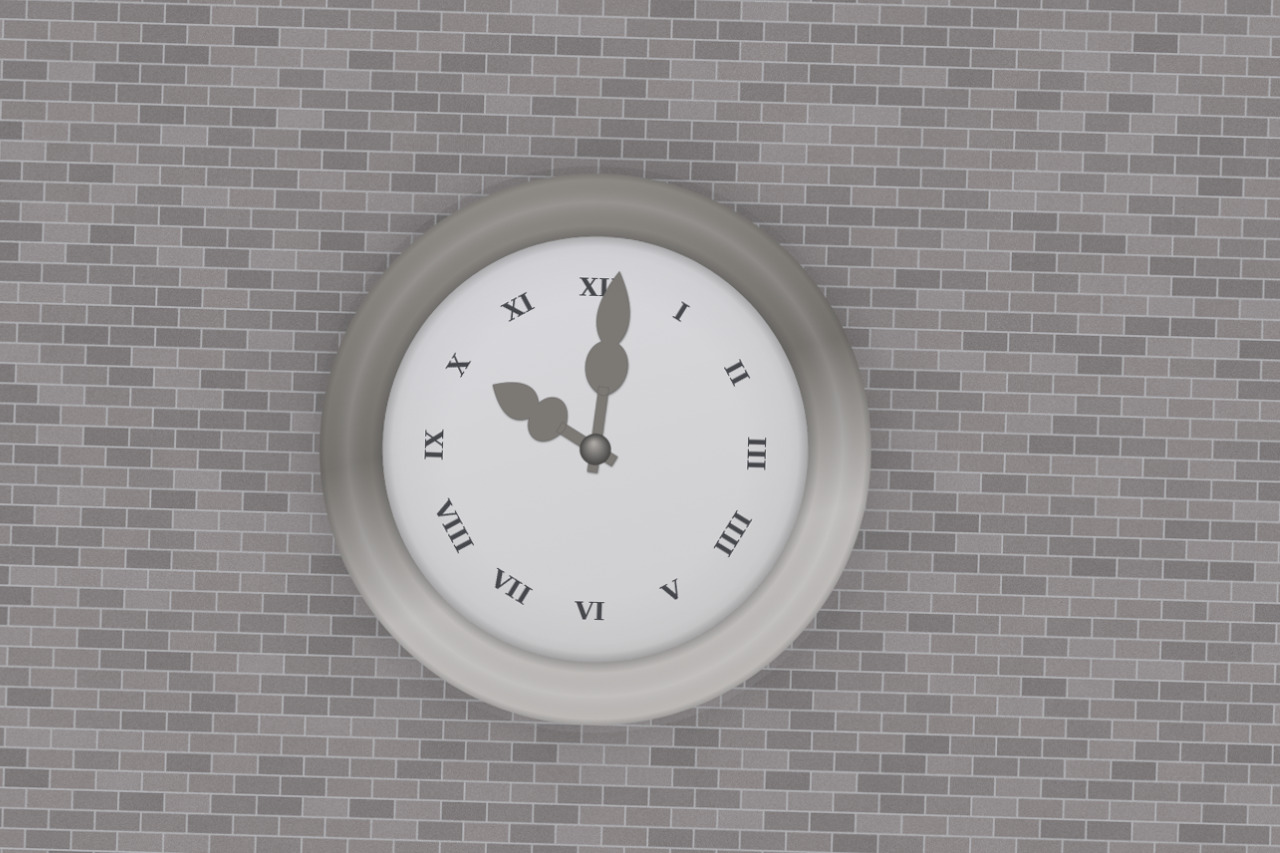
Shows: 10:01
